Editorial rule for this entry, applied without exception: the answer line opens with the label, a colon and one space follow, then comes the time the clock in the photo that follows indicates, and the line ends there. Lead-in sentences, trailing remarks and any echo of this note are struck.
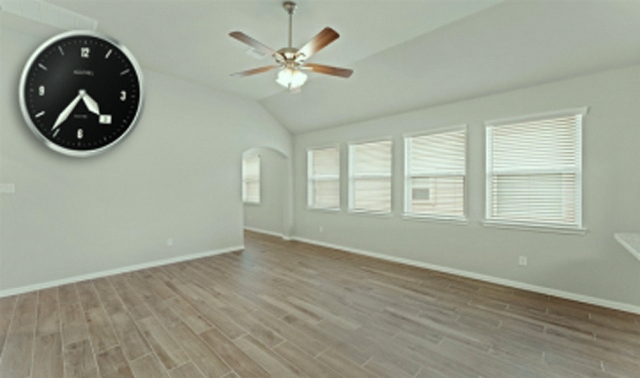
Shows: 4:36
